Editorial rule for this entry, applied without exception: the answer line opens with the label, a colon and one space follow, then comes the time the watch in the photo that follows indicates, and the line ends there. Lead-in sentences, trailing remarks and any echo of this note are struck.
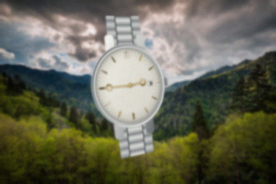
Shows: 2:45
